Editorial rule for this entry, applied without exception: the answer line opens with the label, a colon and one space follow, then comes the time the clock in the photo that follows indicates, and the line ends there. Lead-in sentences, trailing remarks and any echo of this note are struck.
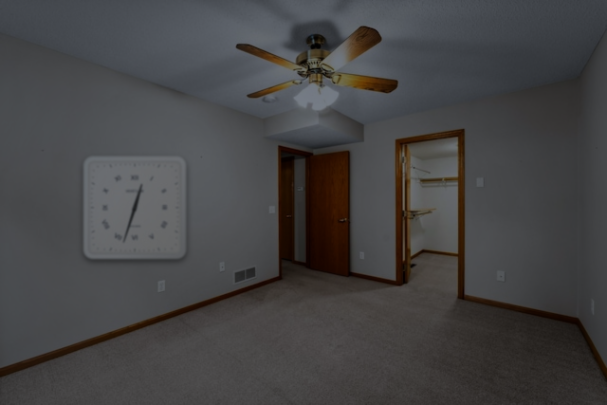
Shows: 12:33
